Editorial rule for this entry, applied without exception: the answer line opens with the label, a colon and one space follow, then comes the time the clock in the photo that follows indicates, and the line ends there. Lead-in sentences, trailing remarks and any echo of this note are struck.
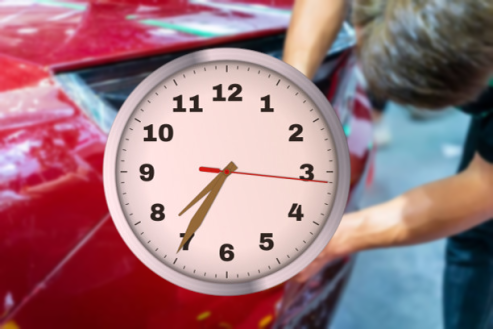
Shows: 7:35:16
